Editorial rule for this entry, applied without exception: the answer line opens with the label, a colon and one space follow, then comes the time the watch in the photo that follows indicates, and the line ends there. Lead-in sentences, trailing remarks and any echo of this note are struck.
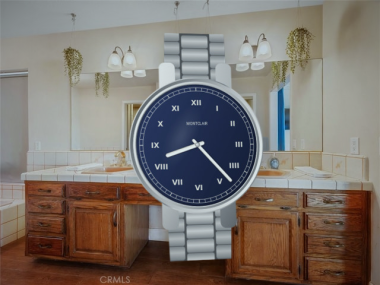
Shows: 8:23
